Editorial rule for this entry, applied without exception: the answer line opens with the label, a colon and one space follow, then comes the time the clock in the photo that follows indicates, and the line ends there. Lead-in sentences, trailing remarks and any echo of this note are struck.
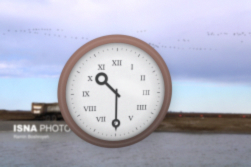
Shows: 10:30
